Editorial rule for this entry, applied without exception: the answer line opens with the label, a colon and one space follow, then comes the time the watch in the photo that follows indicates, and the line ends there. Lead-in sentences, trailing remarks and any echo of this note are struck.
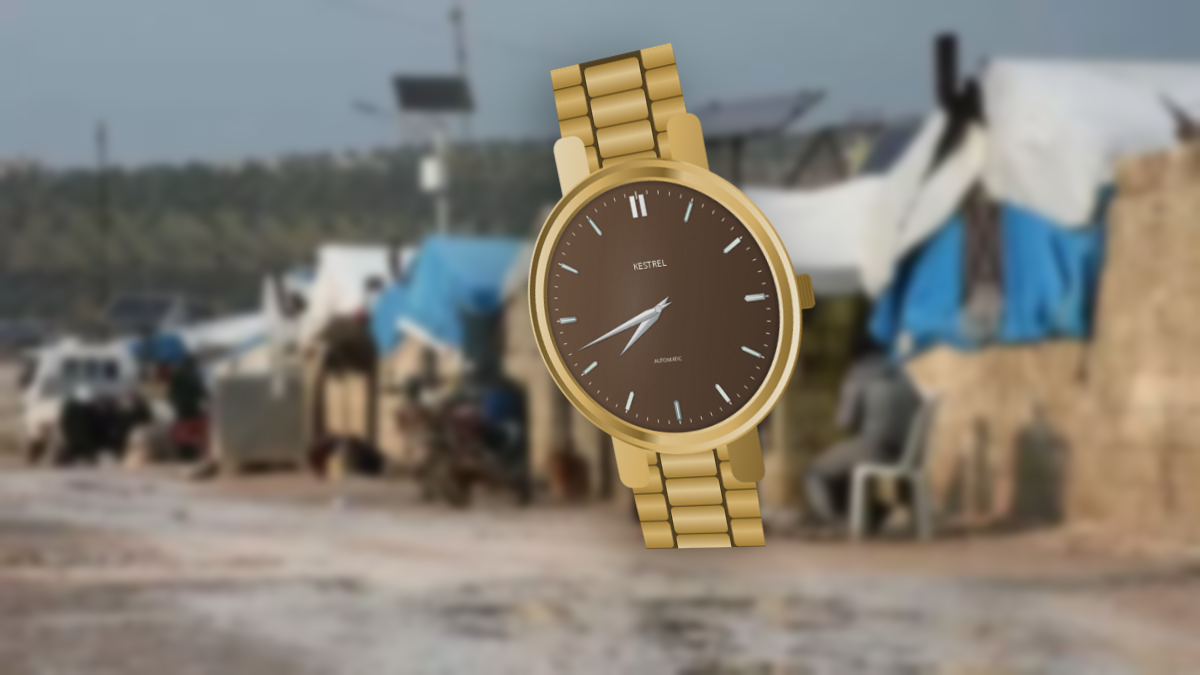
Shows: 7:42
